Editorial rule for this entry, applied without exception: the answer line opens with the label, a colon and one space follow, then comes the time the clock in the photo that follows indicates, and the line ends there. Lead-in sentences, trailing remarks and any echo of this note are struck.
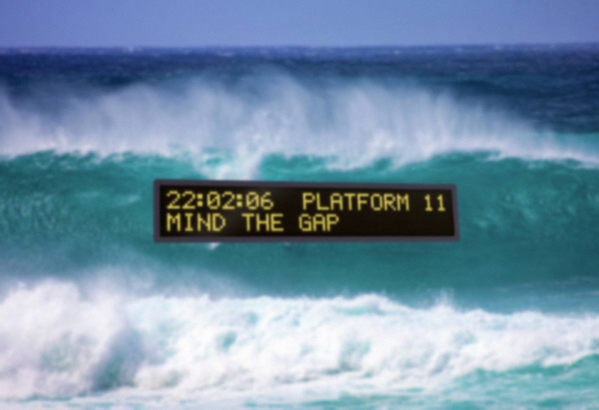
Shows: 22:02:06
